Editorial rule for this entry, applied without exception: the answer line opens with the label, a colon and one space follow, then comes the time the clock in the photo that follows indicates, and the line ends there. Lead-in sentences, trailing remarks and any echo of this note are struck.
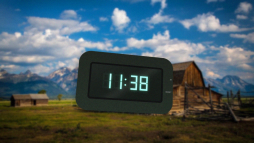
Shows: 11:38
